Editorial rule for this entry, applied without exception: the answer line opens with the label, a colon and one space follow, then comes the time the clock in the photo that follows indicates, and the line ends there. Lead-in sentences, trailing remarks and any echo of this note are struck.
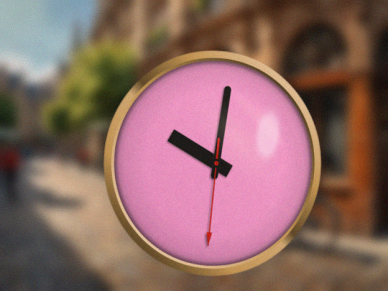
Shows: 10:01:31
